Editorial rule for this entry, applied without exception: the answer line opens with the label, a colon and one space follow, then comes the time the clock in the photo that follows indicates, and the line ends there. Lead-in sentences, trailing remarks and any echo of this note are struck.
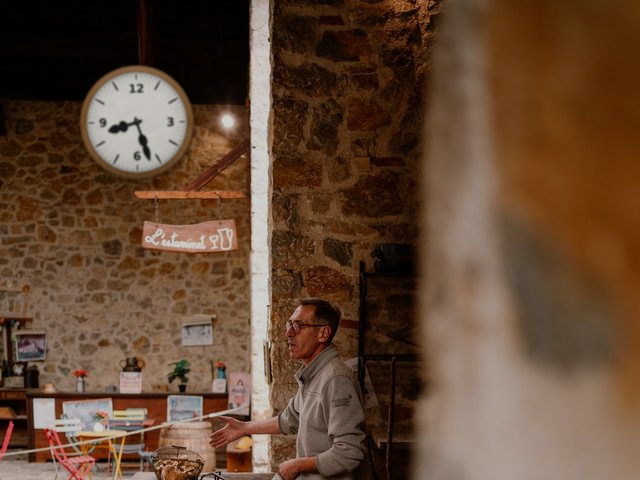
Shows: 8:27
